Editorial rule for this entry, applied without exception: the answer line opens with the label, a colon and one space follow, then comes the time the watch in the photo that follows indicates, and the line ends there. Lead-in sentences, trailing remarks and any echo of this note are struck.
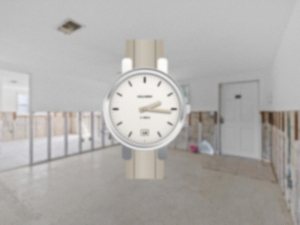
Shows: 2:16
